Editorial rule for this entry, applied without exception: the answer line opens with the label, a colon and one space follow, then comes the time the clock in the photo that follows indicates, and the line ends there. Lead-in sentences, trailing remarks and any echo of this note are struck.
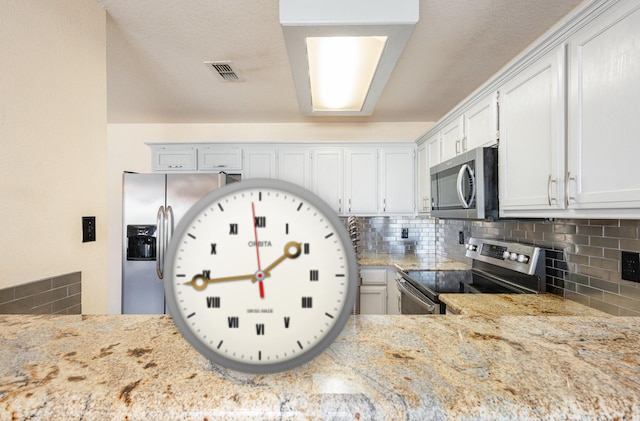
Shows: 1:43:59
